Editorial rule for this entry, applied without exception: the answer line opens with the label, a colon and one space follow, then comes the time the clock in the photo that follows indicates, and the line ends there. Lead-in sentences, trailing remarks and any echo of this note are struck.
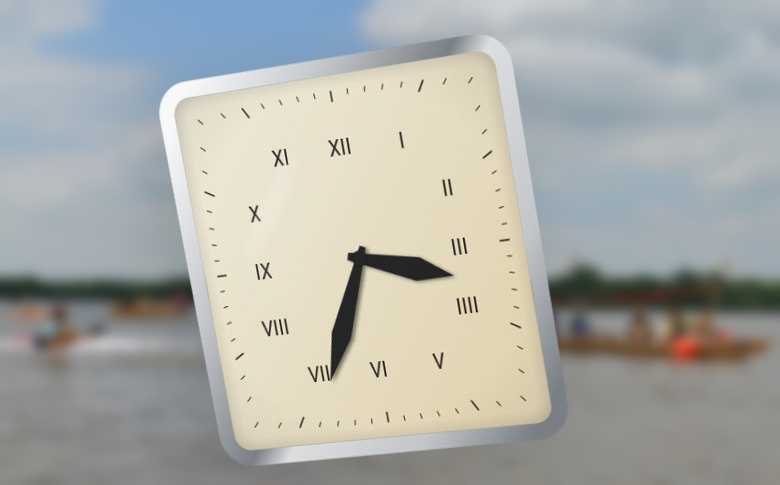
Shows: 3:34
